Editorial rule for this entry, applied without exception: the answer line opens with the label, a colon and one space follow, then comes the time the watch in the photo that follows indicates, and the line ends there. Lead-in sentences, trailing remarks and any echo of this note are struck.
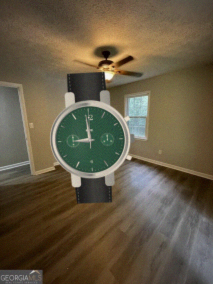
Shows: 8:59
